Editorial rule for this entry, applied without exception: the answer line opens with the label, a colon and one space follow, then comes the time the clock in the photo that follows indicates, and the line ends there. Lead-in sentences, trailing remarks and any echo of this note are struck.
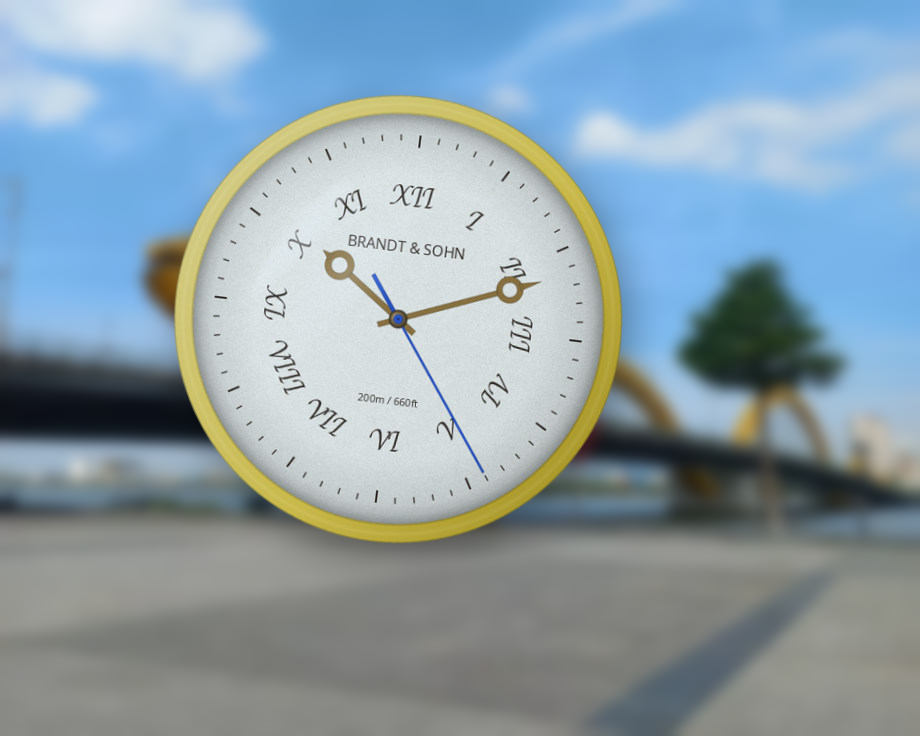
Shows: 10:11:24
